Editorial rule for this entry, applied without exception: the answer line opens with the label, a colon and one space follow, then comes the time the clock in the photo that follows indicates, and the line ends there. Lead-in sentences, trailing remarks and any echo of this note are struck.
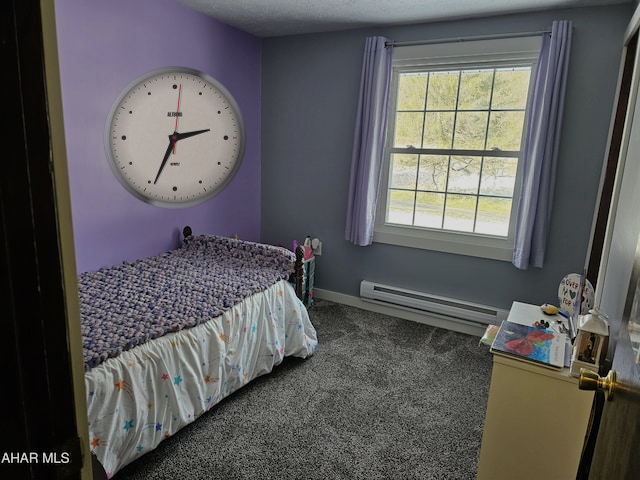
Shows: 2:34:01
